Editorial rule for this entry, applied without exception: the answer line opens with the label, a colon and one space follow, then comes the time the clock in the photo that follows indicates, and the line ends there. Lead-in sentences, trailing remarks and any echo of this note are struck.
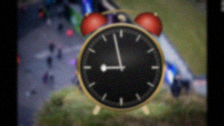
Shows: 8:58
